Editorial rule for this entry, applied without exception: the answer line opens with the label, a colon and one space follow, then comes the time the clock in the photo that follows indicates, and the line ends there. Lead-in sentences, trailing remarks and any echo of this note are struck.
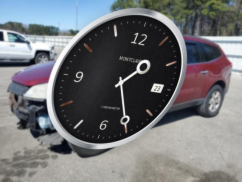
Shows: 1:25
